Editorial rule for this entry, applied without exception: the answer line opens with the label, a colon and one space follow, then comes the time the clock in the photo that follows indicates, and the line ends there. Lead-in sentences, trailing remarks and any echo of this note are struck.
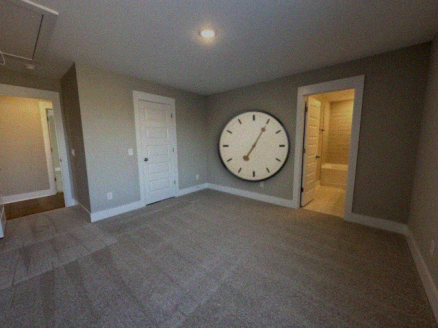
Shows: 7:05
